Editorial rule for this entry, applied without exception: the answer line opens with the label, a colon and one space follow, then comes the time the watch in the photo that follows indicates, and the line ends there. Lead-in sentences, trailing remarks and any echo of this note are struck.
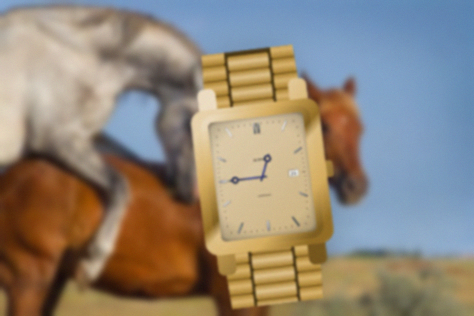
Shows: 12:45
